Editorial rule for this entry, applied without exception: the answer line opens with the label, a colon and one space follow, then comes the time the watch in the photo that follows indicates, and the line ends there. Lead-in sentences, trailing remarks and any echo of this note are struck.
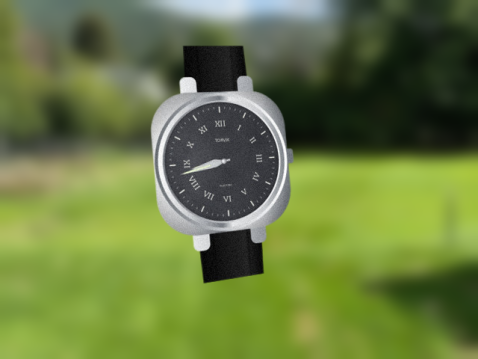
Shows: 8:43
